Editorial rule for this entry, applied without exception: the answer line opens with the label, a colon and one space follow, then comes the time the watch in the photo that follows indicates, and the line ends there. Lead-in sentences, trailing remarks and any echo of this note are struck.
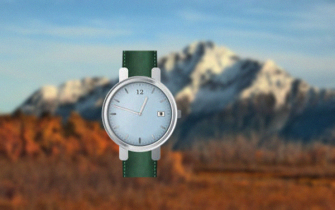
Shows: 12:48
